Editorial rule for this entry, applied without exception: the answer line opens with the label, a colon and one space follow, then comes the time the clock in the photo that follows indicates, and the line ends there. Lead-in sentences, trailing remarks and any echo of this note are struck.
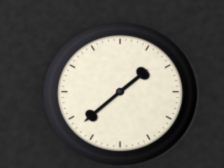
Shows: 1:38
